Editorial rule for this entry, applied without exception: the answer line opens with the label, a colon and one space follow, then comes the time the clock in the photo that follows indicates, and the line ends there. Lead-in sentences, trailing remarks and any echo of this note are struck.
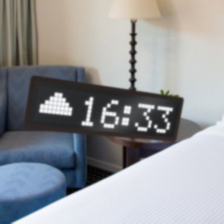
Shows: 16:33
